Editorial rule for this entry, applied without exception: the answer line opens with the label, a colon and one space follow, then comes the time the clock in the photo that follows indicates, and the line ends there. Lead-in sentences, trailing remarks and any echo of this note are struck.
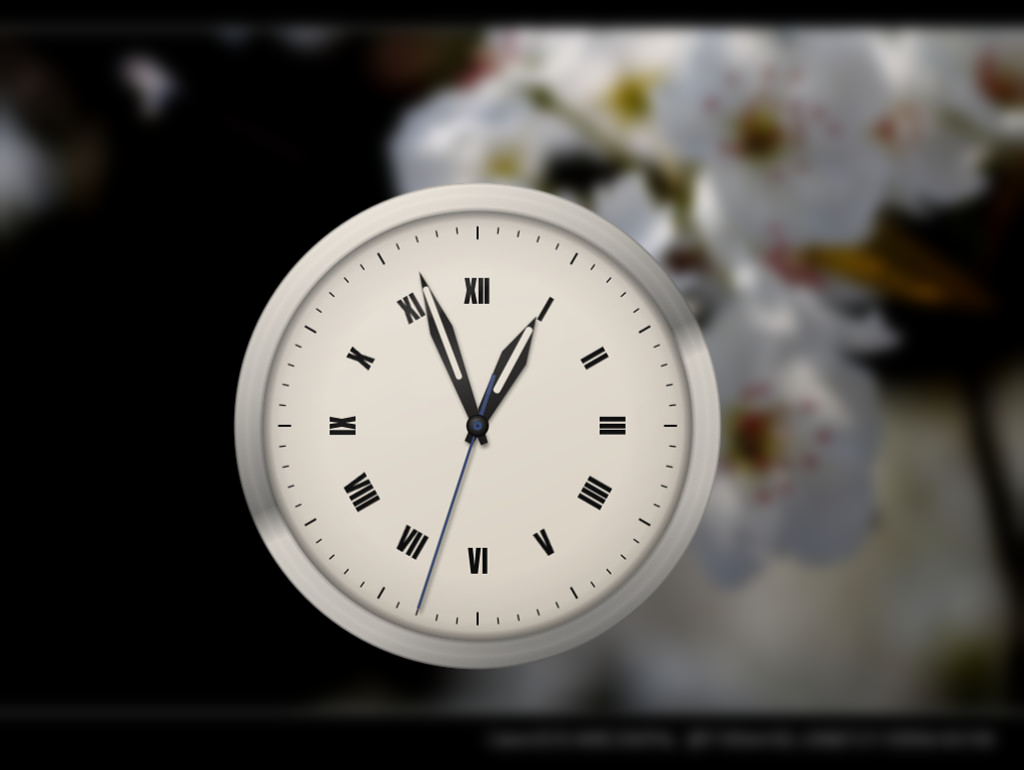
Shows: 12:56:33
